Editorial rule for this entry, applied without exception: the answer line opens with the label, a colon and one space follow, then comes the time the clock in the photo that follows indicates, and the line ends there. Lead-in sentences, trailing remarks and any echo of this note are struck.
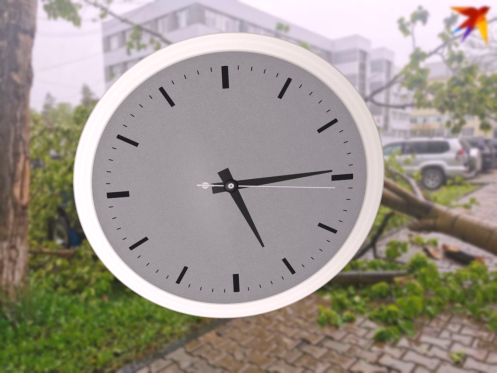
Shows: 5:14:16
